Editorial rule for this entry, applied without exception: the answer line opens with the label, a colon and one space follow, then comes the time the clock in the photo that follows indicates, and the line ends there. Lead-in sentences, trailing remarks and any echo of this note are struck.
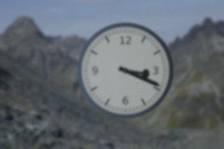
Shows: 3:19
